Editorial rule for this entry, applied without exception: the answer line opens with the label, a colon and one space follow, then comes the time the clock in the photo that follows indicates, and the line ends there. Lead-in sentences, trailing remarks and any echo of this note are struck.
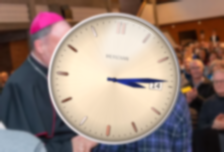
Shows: 3:14
